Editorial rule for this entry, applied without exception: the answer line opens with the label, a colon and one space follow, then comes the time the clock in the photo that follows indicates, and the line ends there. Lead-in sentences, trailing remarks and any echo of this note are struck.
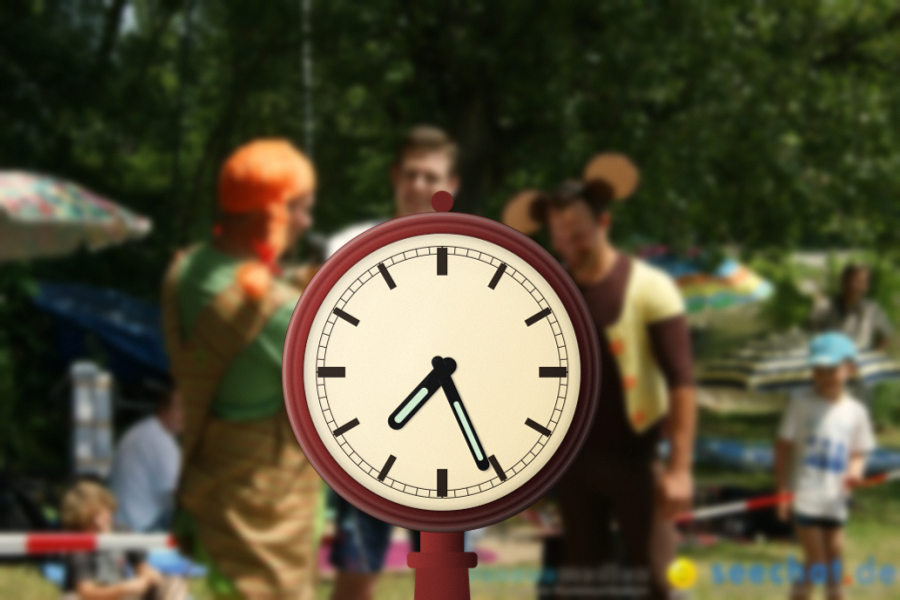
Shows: 7:26
